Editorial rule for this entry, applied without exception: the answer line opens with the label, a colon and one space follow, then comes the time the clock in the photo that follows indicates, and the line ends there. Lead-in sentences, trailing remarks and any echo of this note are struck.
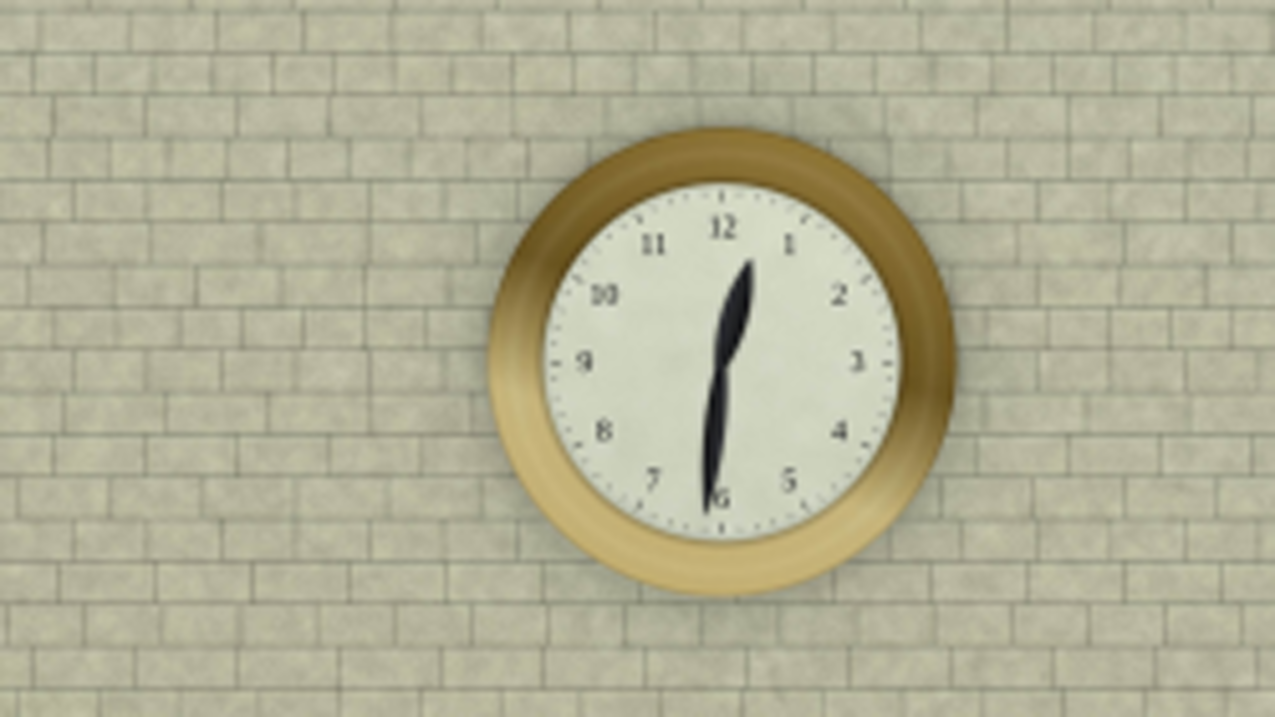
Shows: 12:31
